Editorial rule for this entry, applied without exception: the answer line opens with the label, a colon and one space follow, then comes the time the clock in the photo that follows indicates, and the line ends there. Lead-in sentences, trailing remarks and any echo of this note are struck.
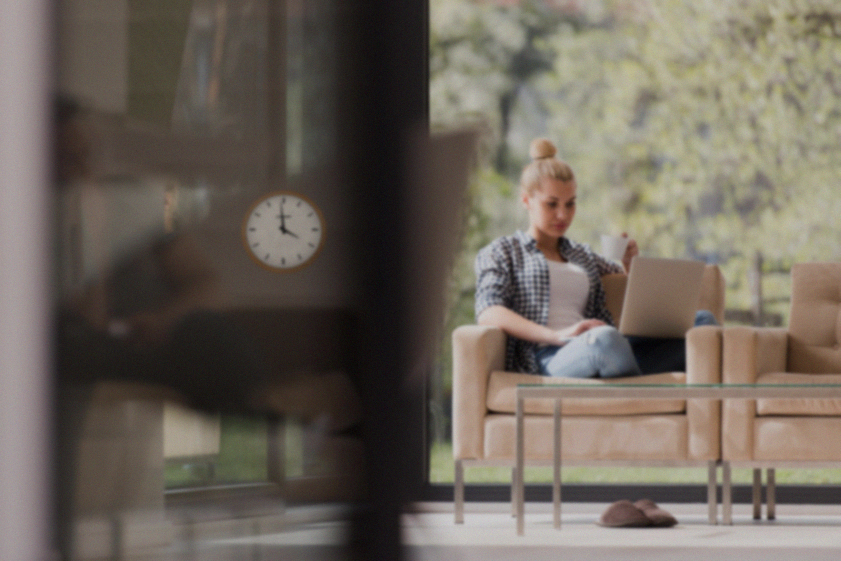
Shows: 3:59
